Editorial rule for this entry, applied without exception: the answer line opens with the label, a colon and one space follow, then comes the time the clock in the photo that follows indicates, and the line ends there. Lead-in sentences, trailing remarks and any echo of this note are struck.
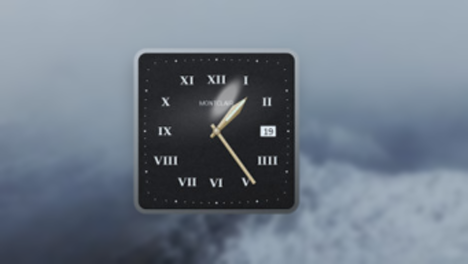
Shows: 1:24
